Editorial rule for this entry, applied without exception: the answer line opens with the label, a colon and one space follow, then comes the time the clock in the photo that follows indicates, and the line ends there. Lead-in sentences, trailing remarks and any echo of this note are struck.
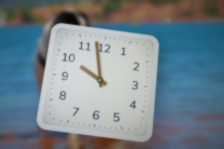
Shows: 9:58
